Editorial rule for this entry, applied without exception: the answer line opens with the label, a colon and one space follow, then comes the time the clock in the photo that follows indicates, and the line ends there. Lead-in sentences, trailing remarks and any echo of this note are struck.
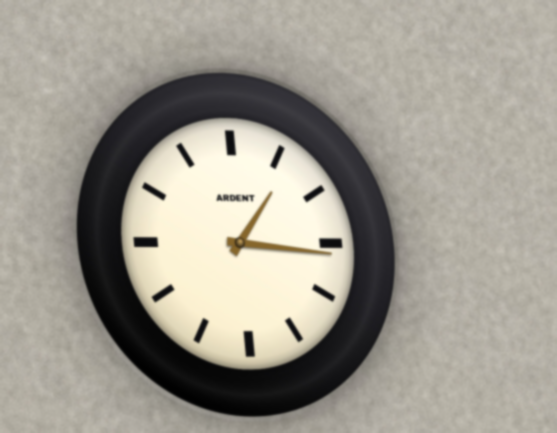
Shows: 1:16
